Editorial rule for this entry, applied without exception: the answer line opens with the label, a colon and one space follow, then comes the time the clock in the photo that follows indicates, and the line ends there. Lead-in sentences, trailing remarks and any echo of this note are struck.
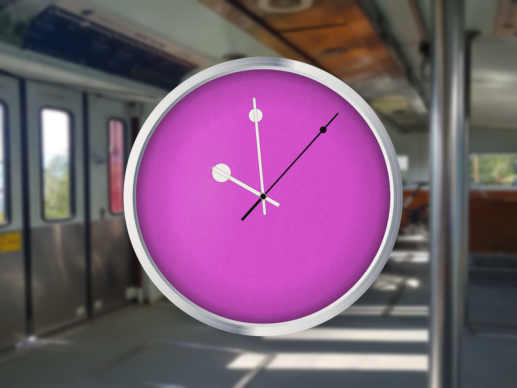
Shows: 9:59:07
